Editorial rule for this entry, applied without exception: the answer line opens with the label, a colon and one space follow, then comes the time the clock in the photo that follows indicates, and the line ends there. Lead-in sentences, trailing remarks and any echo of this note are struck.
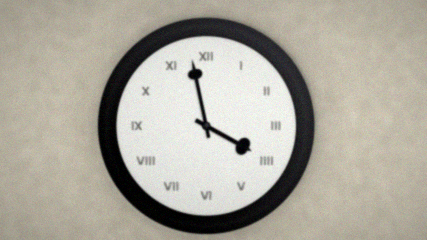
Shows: 3:58
